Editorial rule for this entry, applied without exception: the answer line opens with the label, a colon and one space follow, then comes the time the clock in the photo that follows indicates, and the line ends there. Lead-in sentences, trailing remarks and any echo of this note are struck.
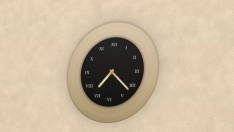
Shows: 7:22
